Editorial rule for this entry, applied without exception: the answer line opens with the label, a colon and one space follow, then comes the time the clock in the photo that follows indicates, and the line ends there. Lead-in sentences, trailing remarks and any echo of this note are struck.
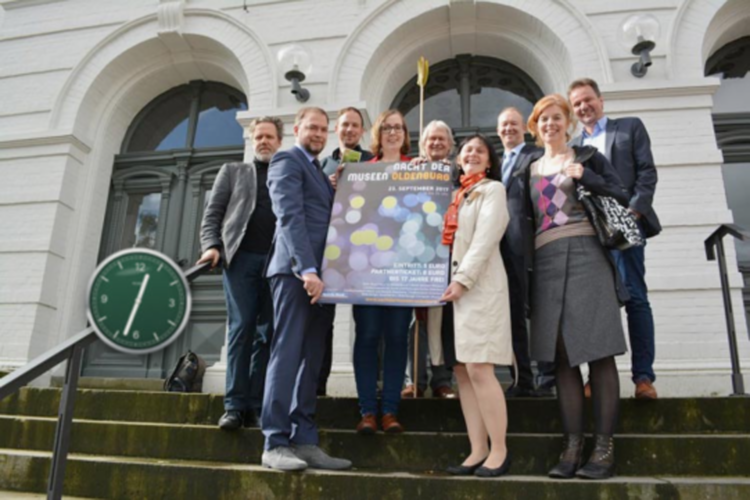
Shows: 12:33
